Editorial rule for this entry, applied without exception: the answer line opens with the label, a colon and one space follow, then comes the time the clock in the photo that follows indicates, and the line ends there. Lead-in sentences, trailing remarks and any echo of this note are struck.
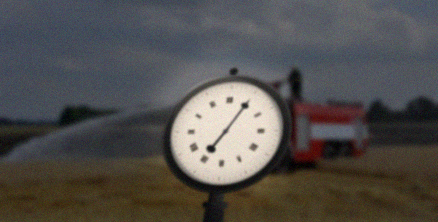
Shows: 7:05
